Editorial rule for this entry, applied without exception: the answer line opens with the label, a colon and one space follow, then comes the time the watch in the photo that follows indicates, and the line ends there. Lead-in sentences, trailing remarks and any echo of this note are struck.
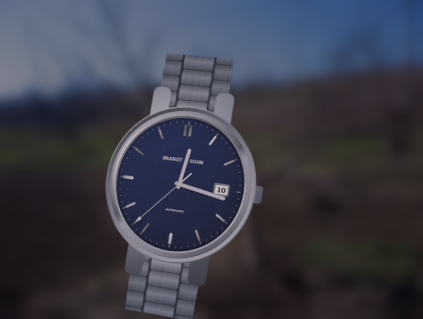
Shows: 12:16:37
